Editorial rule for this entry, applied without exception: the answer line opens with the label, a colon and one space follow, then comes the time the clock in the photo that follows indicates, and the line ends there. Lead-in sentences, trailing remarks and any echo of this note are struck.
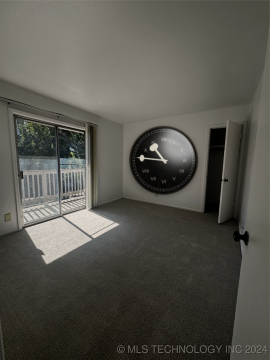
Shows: 10:46
